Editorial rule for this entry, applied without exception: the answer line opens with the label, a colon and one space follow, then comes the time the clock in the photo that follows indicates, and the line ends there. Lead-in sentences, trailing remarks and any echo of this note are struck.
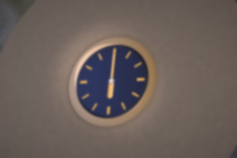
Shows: 6:00
